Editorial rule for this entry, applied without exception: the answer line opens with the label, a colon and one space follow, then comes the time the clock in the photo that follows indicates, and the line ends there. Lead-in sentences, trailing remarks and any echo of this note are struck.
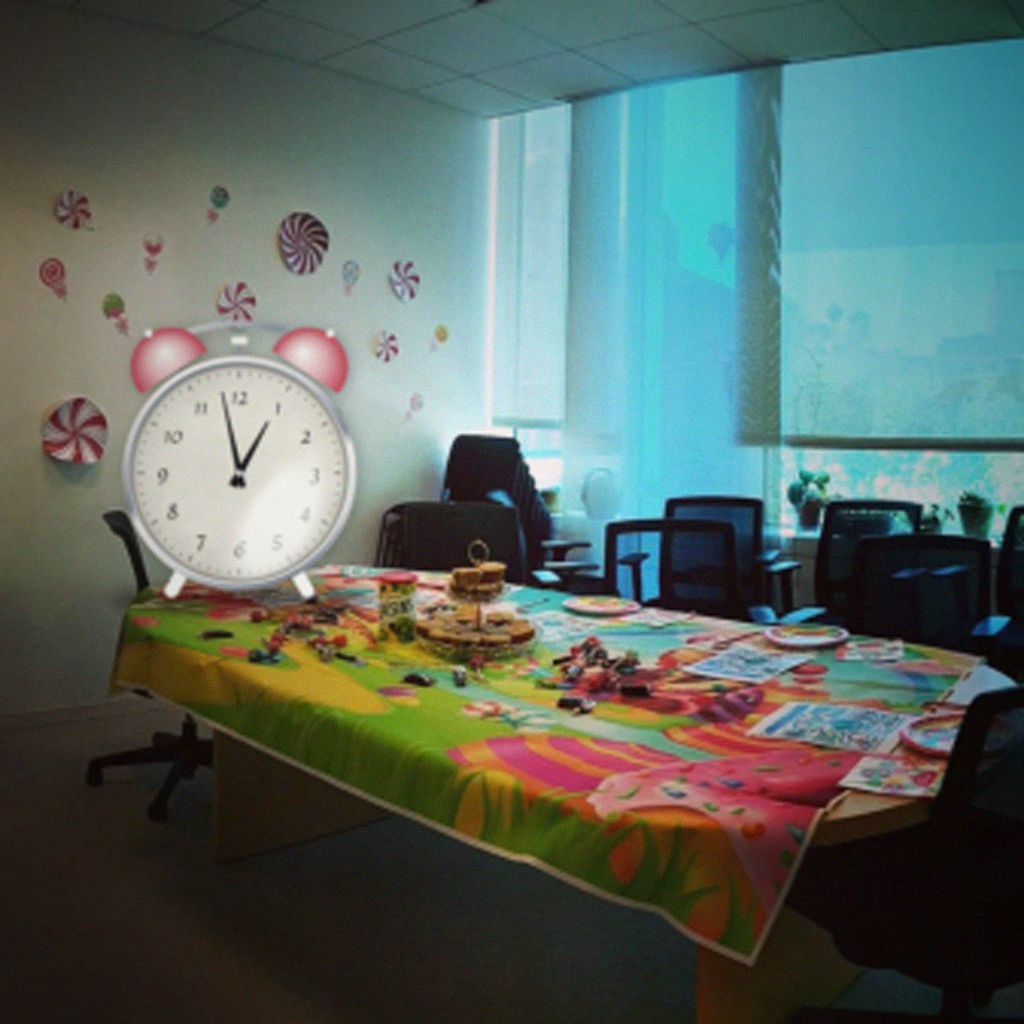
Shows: 12:58
